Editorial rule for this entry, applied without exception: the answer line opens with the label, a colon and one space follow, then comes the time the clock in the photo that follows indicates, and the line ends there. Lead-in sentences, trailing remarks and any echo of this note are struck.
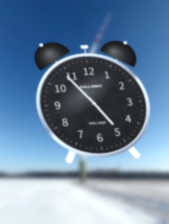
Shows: 4:54
